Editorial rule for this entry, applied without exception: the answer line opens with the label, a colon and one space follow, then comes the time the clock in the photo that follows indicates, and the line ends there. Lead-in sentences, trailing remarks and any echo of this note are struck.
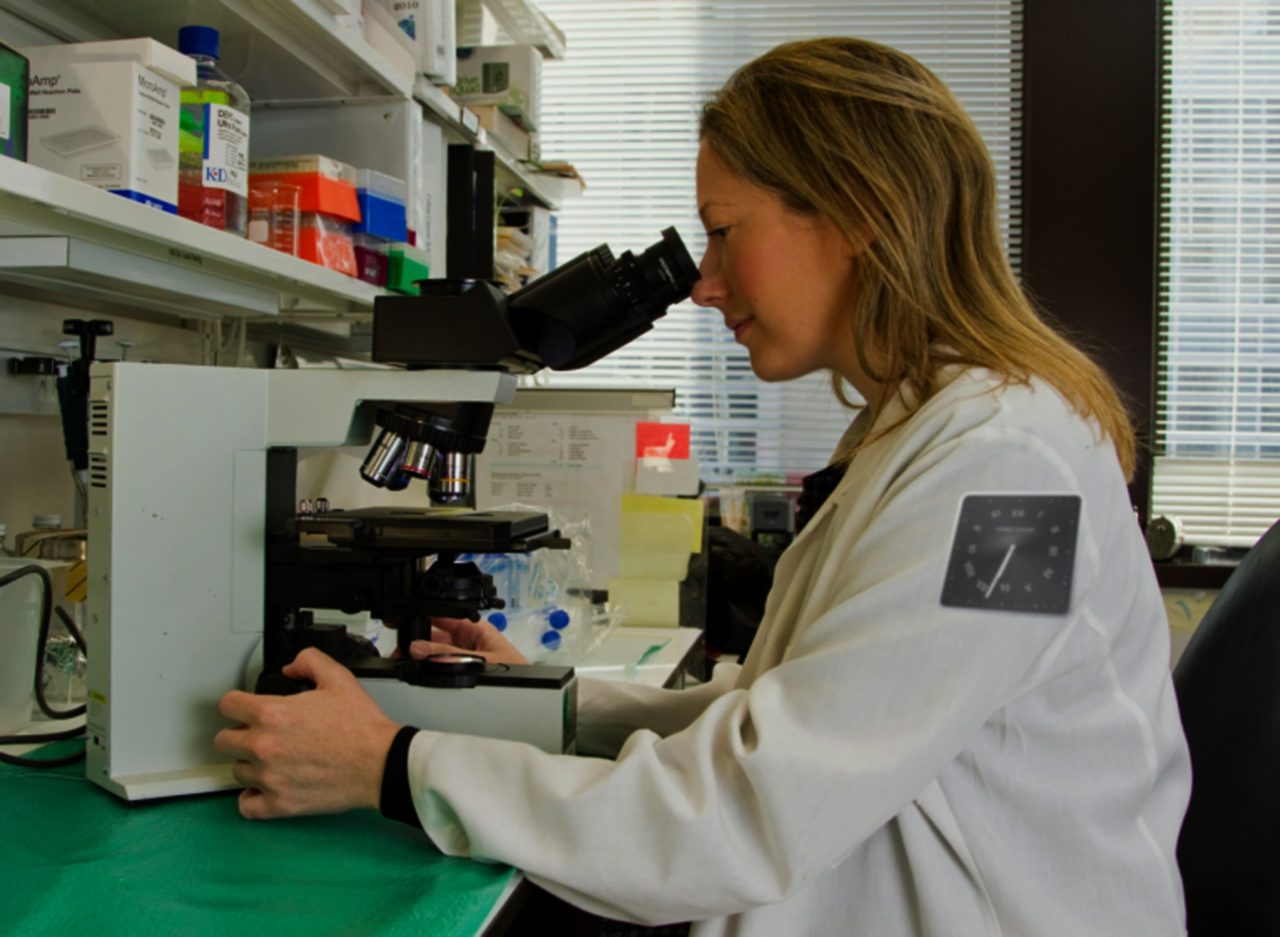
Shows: 6:33
